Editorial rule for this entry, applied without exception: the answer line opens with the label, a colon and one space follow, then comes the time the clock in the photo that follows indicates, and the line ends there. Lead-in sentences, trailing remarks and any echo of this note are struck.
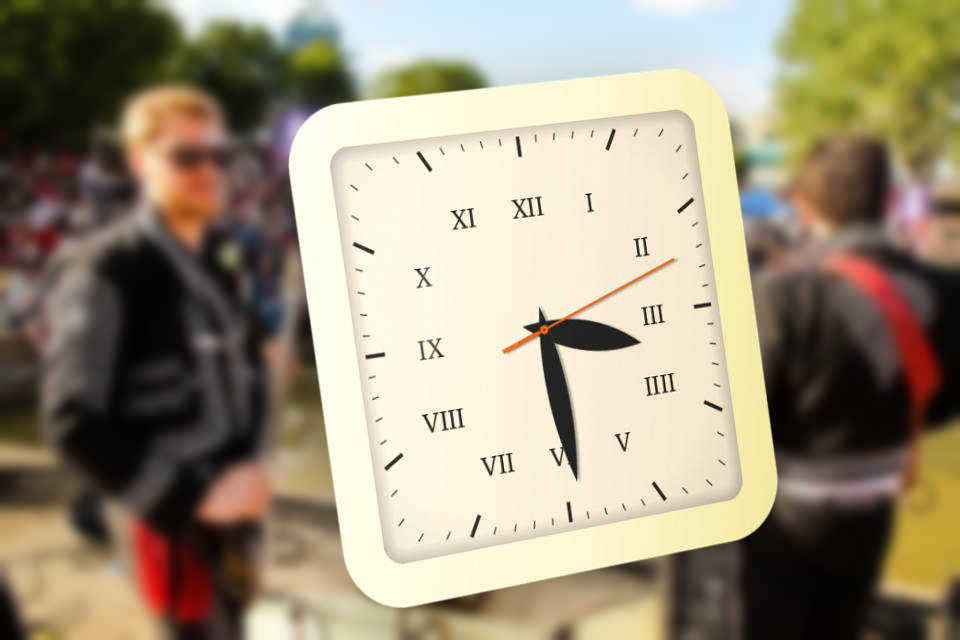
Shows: 3:29:12
